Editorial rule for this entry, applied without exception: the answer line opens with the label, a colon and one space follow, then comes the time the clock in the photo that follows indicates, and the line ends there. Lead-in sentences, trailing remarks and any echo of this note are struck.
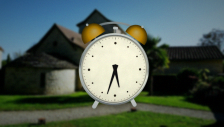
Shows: 5:33
